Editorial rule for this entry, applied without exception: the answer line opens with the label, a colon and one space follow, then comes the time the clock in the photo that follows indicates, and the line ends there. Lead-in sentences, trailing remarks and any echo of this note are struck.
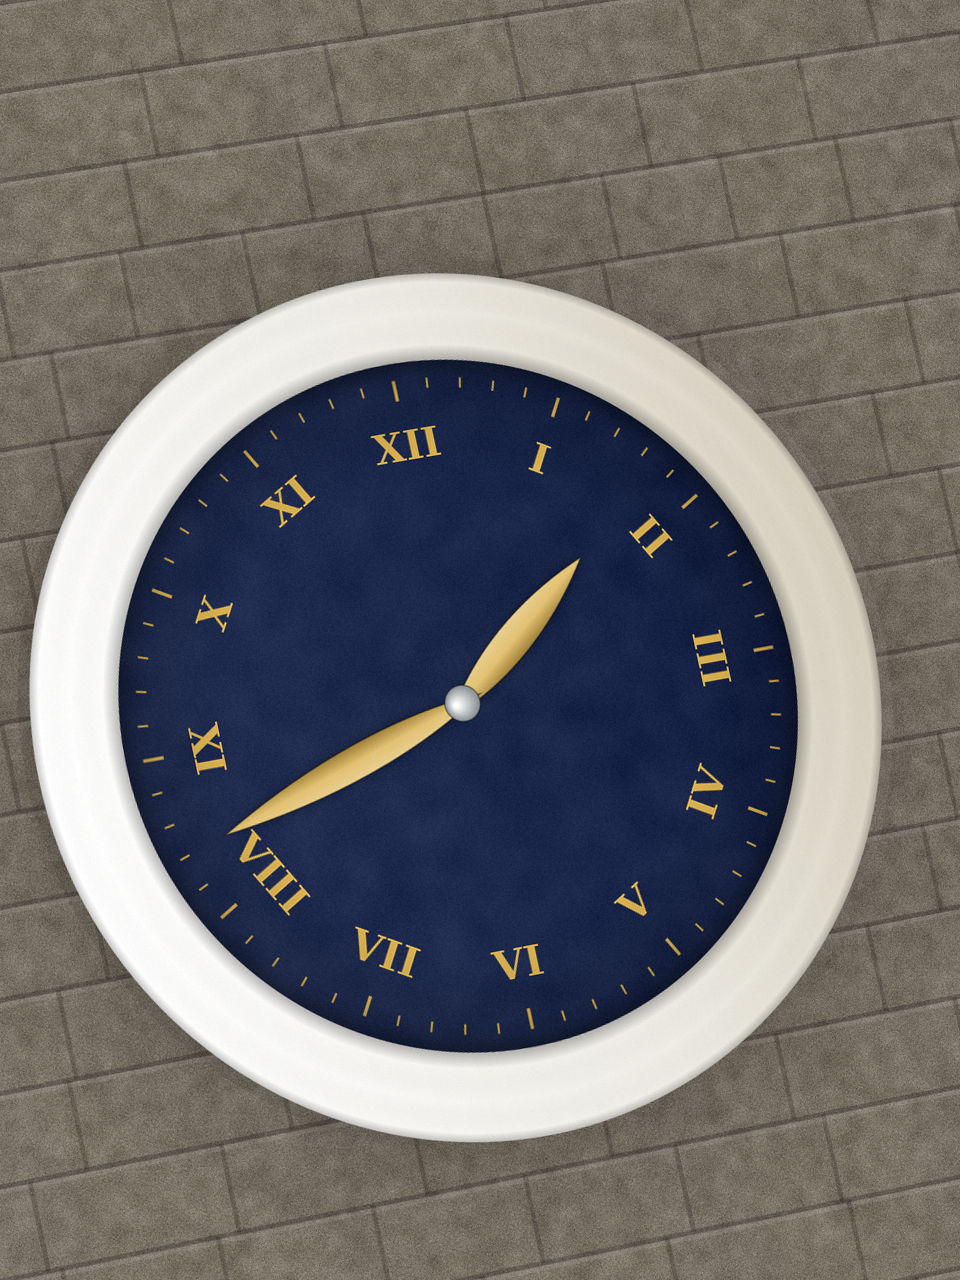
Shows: 1:42
